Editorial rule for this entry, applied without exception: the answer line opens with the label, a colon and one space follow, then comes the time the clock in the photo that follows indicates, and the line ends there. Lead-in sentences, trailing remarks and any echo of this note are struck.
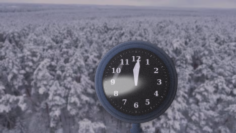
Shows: 12:01
